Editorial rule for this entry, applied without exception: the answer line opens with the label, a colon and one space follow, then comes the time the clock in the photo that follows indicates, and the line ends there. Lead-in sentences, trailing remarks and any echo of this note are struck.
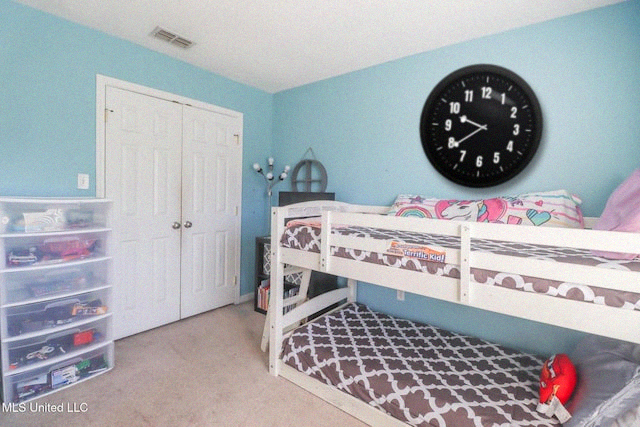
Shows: 9:39
